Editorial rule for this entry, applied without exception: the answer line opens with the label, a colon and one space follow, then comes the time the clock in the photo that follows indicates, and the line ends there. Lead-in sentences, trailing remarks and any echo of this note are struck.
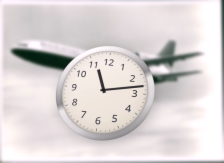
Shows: 11:13
